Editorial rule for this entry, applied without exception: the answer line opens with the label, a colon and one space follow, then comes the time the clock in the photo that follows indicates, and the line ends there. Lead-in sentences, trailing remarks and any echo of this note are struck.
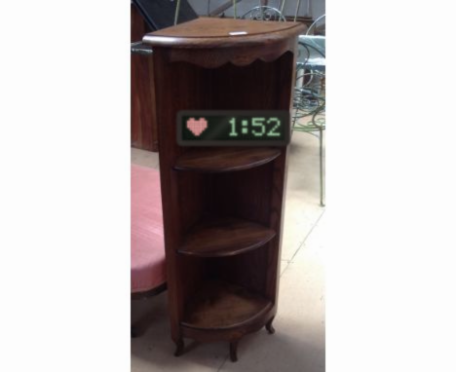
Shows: 1:52
